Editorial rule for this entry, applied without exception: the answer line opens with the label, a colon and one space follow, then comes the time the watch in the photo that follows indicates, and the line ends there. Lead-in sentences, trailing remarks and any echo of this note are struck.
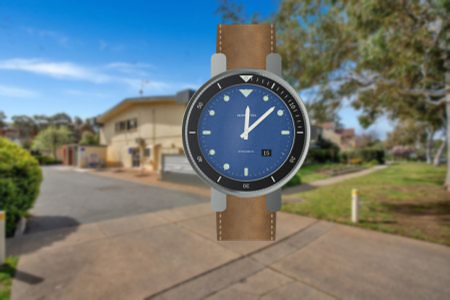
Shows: 12:08
